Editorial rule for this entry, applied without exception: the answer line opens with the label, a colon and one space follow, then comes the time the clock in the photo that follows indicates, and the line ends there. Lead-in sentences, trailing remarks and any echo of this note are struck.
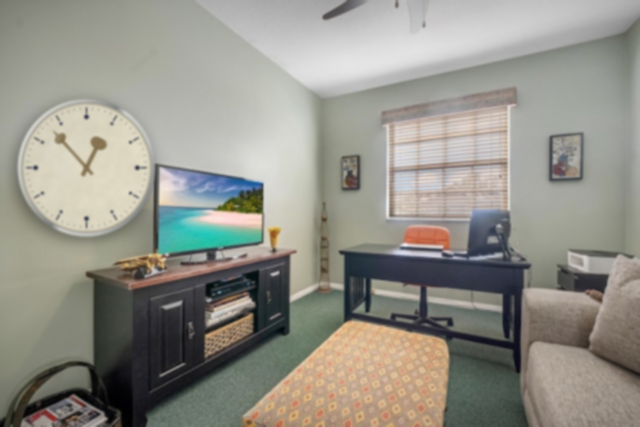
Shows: 12:53
